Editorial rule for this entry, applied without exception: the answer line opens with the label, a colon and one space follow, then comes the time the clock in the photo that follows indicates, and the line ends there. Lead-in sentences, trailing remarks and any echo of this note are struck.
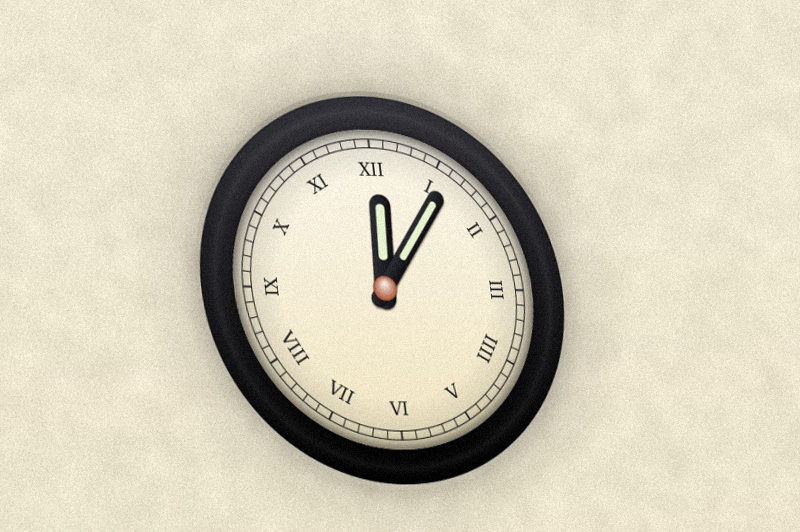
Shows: 12:06
